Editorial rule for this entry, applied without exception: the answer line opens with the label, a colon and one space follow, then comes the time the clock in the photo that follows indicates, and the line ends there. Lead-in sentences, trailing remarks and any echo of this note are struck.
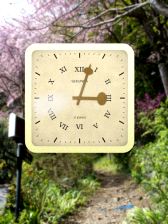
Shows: 3:03
